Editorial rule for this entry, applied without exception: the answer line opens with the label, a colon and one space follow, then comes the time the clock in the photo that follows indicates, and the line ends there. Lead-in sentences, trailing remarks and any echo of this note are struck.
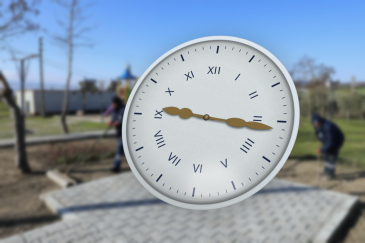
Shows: 9:16
